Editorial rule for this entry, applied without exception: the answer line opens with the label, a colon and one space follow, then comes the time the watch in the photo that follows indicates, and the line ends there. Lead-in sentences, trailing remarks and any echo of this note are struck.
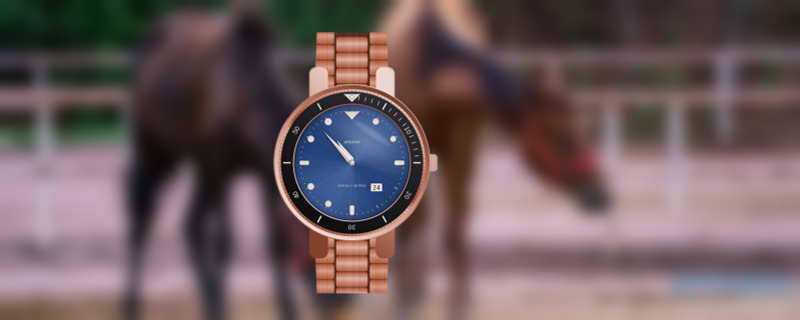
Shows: 10:53
